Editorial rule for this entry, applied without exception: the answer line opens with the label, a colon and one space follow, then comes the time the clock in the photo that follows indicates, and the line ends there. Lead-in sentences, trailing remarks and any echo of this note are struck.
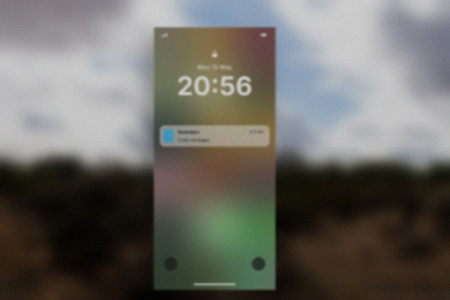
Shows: 20:56
